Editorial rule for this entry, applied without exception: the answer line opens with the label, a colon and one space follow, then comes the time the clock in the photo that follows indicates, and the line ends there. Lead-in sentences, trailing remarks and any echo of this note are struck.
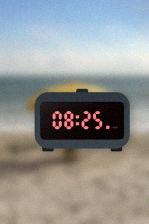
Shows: 8:25
